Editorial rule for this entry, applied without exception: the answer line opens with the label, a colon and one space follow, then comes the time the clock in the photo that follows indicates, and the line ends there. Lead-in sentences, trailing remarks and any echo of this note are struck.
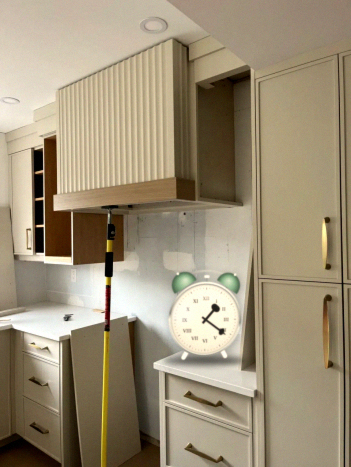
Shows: 1:21
